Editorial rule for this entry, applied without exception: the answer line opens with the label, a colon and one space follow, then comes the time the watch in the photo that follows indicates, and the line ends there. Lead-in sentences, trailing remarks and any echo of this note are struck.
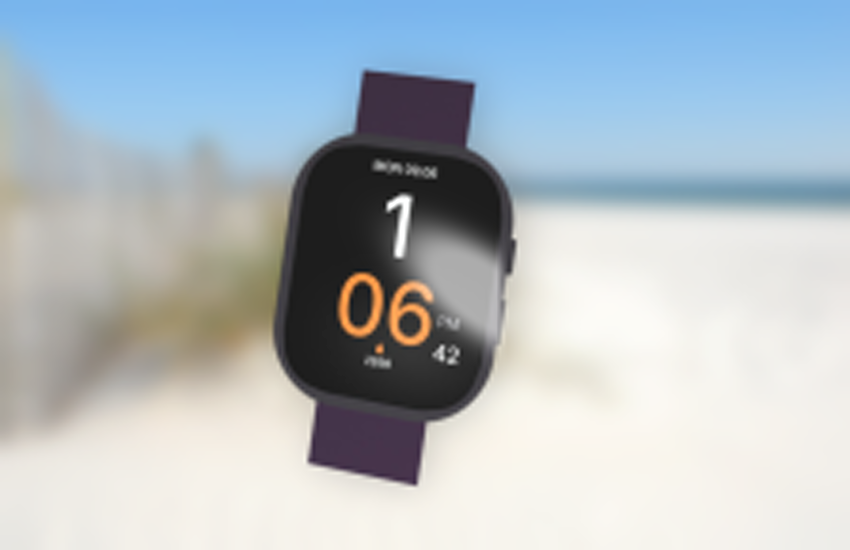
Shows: 1:06
